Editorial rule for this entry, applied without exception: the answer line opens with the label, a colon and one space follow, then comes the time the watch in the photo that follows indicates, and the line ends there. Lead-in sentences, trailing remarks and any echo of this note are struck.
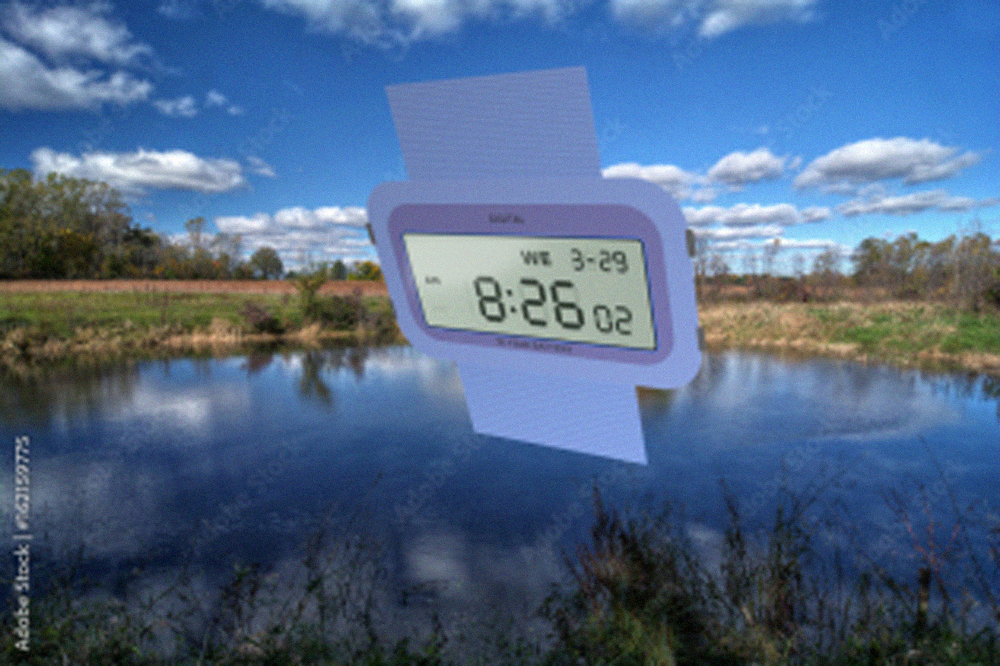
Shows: 8:26:02
